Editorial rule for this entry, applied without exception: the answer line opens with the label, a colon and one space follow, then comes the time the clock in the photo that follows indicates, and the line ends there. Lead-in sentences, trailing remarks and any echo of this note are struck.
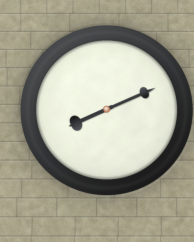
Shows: 8:11
